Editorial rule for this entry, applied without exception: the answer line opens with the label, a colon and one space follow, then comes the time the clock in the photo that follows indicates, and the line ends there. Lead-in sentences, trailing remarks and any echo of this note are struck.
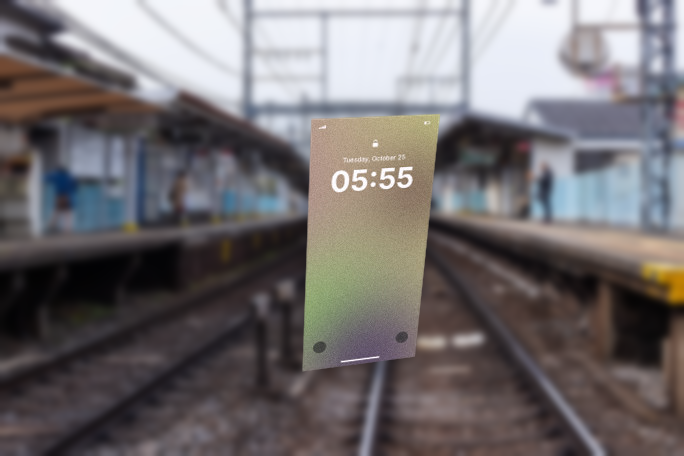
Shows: 5:55
